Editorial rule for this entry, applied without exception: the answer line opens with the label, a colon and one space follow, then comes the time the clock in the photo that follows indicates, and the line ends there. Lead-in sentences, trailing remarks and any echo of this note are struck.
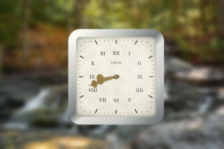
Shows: 8:42
